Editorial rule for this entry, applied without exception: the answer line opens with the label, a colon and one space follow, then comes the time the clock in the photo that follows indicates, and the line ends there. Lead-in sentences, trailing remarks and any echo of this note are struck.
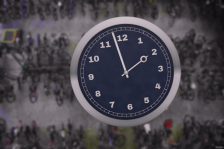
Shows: 1:58
